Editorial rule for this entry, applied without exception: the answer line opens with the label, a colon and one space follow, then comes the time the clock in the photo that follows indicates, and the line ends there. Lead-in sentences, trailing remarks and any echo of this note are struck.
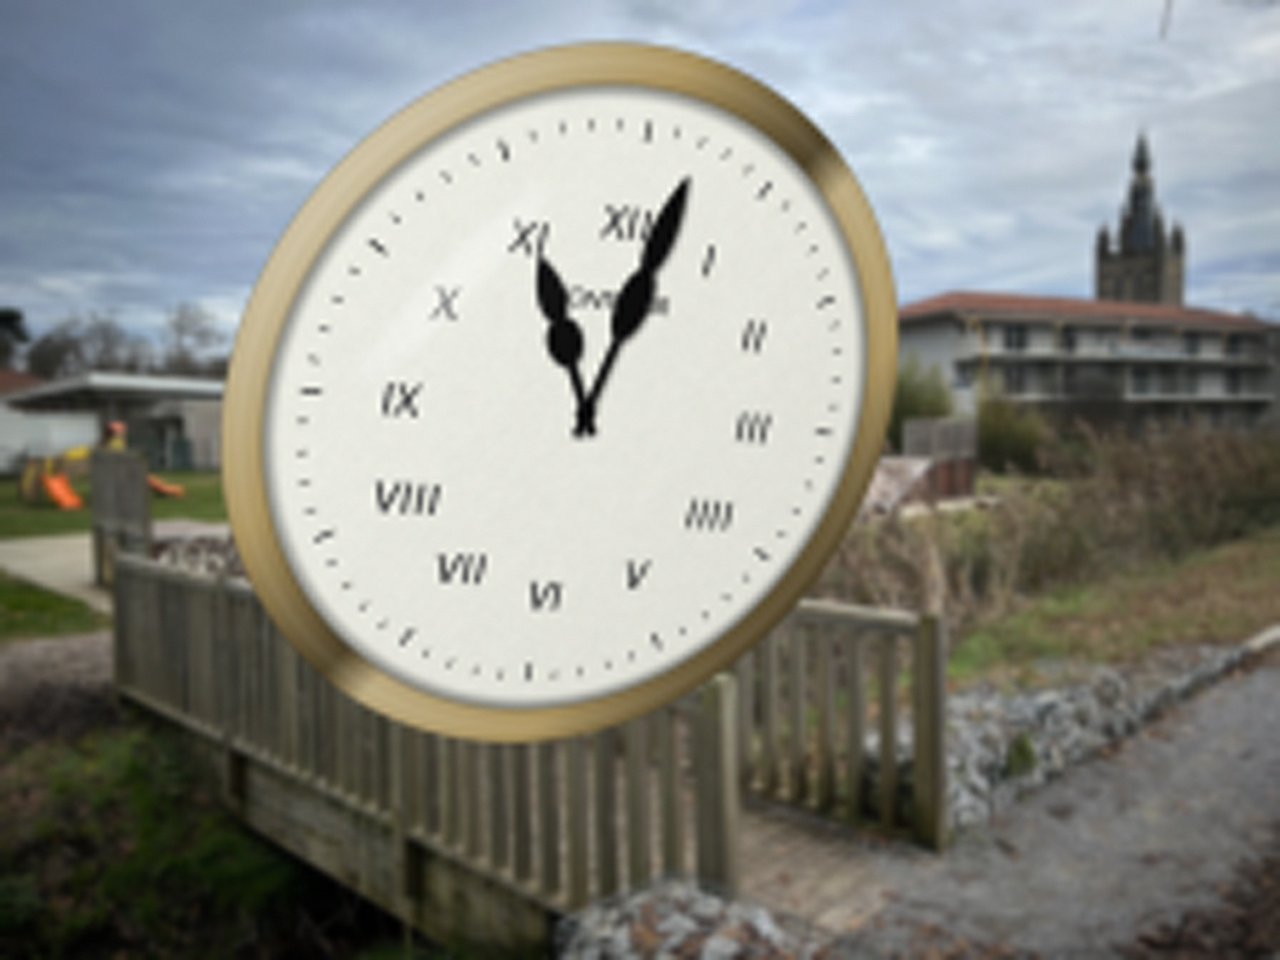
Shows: 11:02
